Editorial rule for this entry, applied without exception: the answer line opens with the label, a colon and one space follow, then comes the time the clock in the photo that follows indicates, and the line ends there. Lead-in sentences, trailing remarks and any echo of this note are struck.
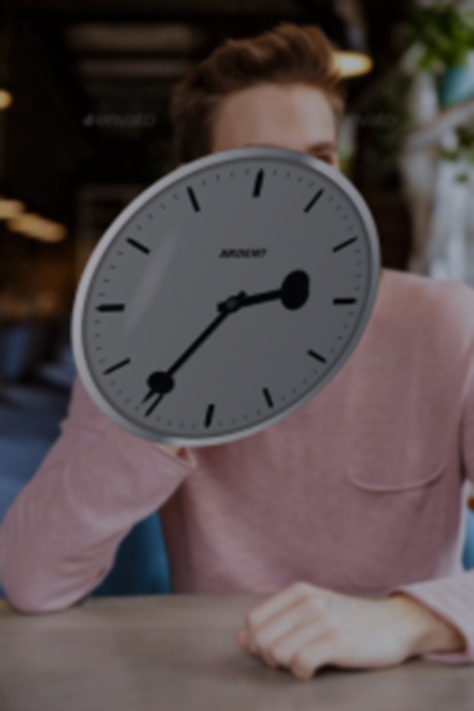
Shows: 2:36
